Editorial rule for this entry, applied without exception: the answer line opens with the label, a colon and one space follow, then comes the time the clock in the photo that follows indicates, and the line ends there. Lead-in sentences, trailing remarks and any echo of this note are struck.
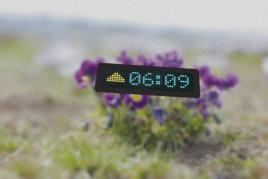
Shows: 6:09
